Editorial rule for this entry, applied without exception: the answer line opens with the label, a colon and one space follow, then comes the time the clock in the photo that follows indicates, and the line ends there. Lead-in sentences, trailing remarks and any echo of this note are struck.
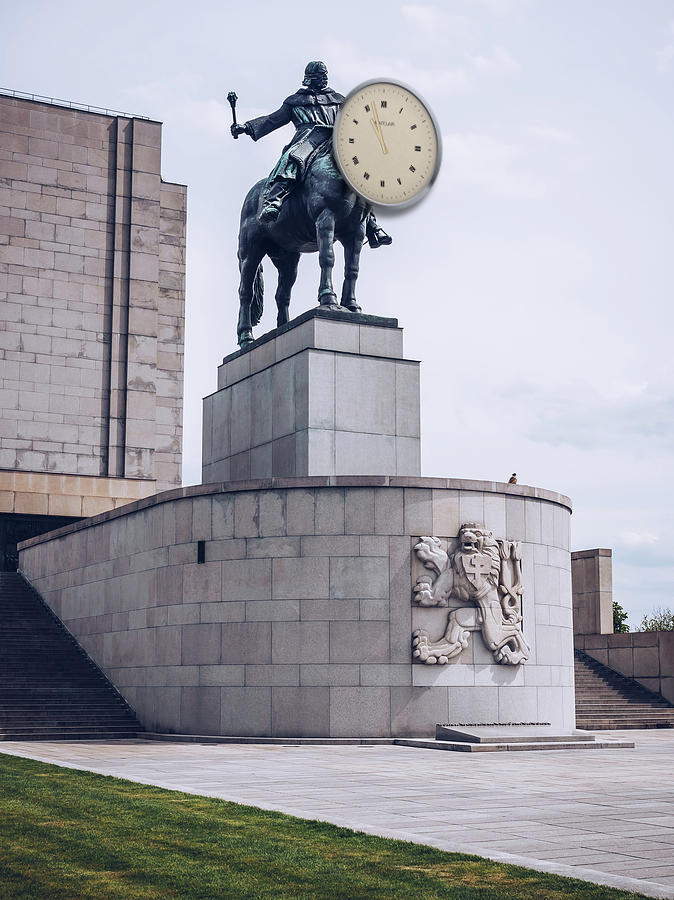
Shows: 10:57
